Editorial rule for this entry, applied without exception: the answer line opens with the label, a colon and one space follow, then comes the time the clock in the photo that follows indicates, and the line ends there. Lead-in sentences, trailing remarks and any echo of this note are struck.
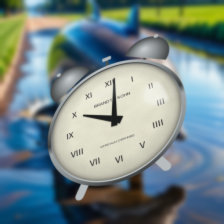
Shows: 10:01
